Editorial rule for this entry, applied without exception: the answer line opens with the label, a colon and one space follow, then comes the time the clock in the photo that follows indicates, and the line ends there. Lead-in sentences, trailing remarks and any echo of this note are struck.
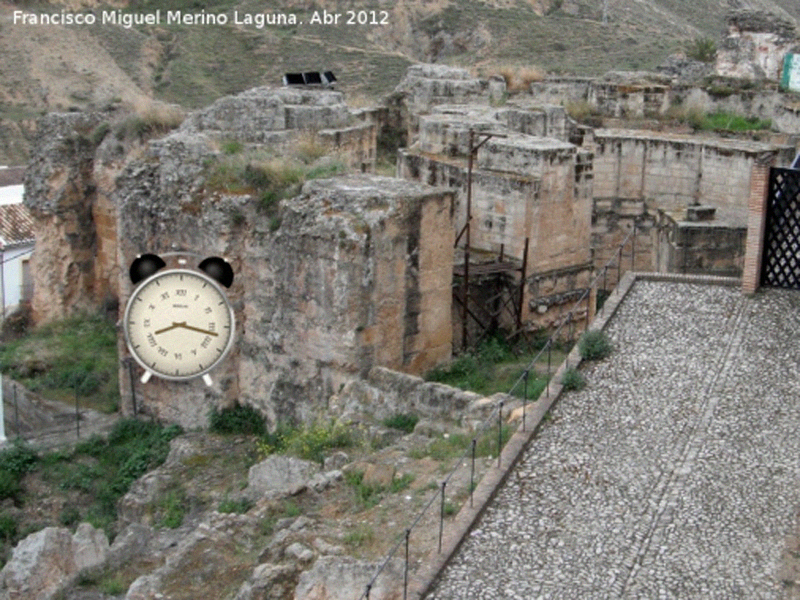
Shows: 8:17
